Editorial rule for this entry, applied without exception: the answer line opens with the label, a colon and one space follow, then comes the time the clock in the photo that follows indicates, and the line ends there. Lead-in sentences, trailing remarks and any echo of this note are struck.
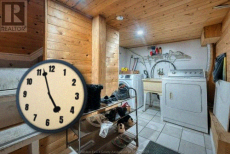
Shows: 4:57
